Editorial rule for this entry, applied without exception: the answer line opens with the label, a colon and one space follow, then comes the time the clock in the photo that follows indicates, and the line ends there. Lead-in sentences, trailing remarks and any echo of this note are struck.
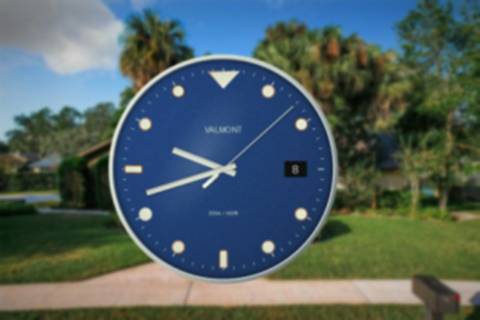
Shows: 9:42:08
